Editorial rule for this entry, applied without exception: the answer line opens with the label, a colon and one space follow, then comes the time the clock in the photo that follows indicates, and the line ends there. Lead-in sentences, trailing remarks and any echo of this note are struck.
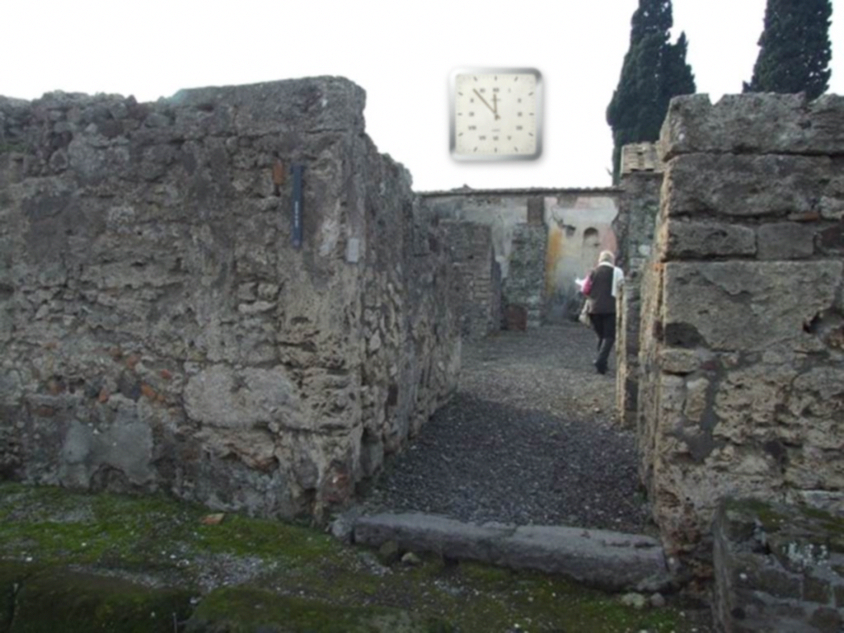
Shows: 11:53
